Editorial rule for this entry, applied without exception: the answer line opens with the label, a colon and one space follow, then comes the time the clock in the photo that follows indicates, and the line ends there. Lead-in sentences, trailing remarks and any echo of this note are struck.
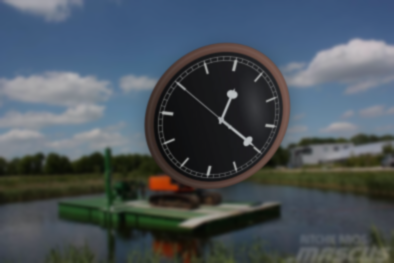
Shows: 12:19:50
